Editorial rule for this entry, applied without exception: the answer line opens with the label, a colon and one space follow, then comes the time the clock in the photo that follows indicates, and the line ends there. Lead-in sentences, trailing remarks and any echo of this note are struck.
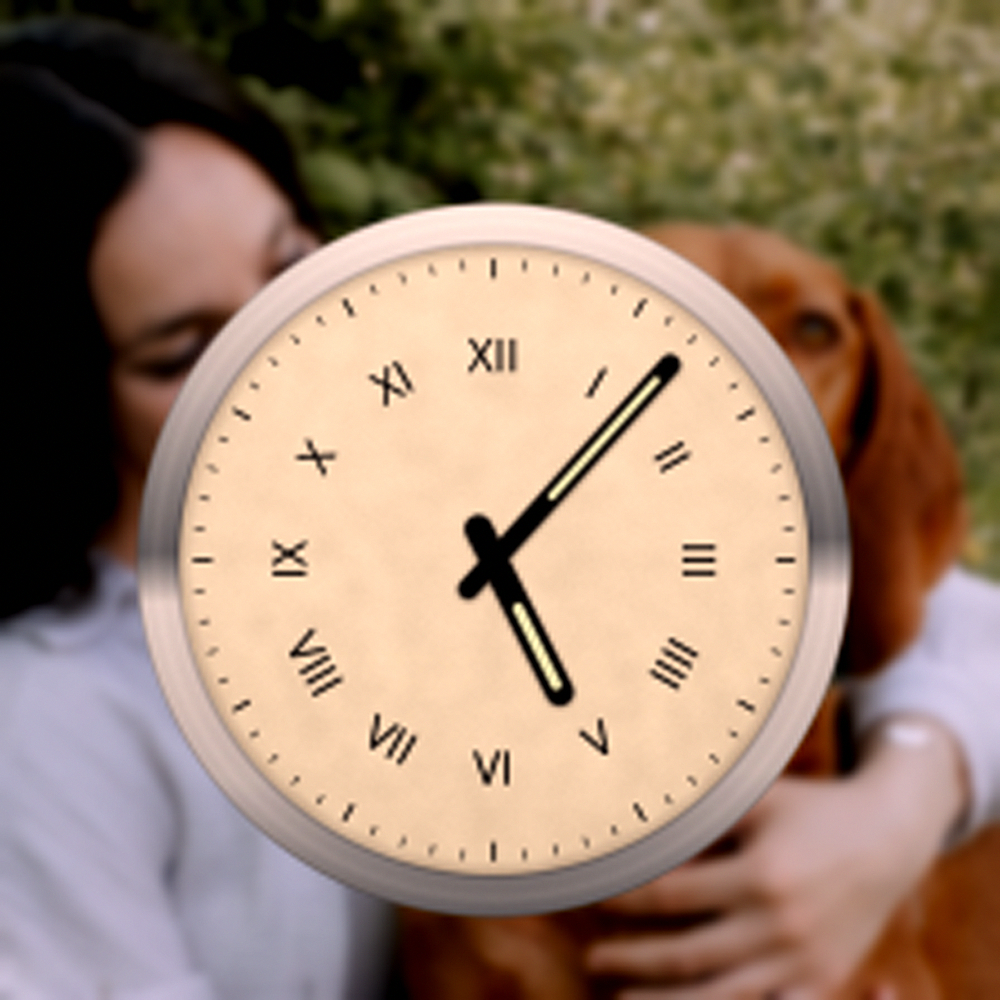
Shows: 5:07
